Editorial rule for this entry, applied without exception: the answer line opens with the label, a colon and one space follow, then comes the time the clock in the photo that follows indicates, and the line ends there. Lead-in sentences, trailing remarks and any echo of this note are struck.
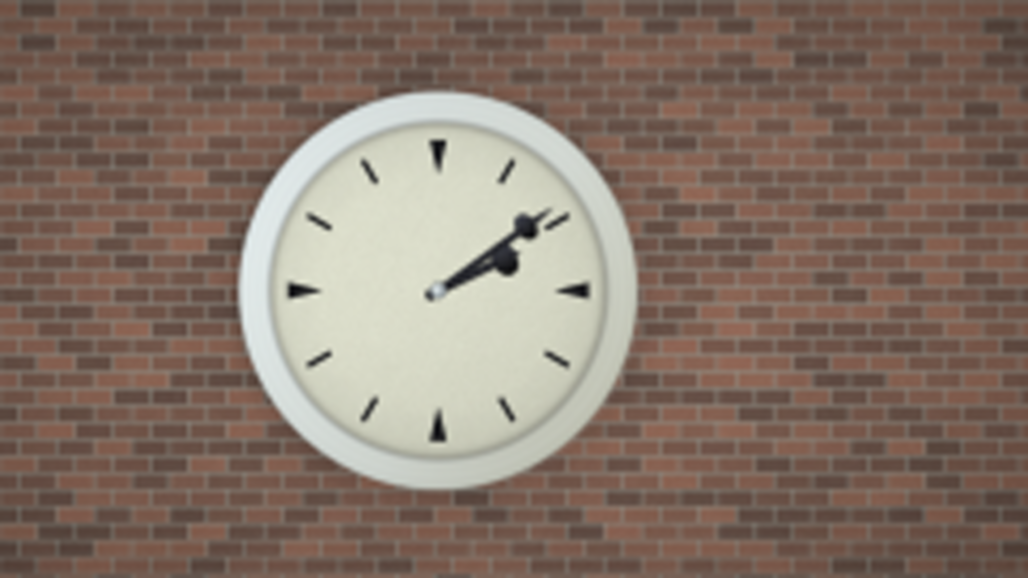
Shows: 2:09
